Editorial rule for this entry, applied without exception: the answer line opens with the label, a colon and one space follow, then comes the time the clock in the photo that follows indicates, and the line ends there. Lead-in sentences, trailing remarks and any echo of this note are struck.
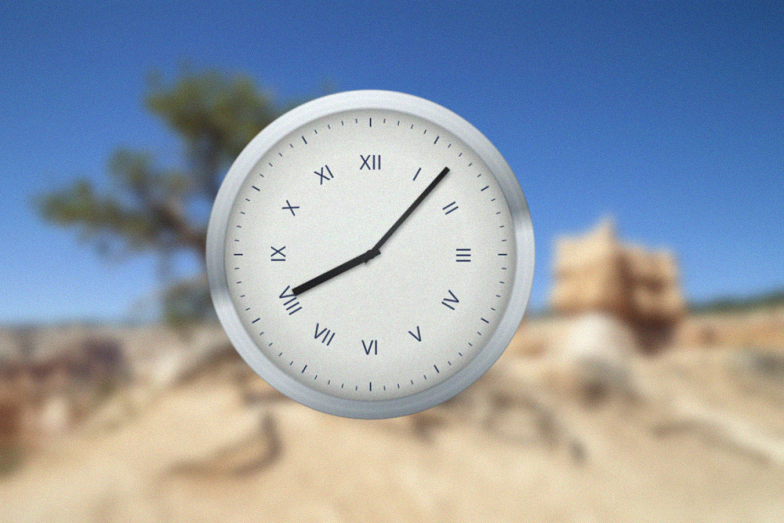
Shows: 8:07
